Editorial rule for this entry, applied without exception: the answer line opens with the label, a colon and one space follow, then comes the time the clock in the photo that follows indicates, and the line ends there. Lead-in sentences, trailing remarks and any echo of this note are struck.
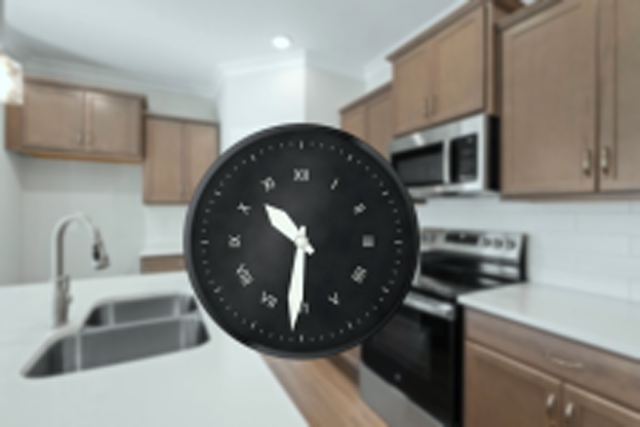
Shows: 10:31
